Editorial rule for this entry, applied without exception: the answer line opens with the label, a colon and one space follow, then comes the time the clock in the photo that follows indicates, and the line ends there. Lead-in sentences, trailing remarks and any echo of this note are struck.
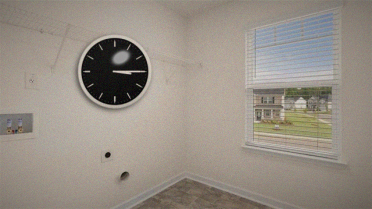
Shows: 3:15
